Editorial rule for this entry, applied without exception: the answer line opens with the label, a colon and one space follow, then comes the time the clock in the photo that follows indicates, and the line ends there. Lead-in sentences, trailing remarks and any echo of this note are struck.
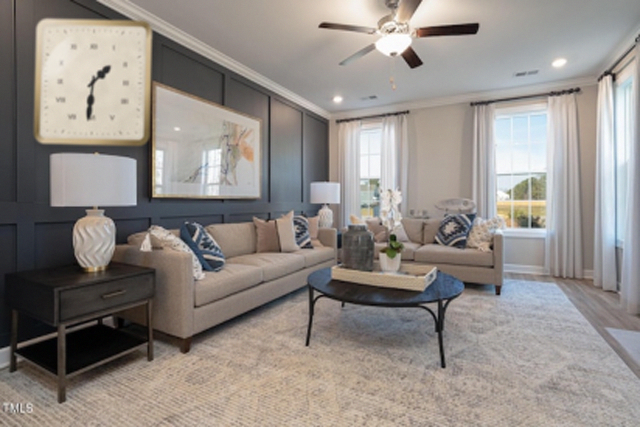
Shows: 1:31
